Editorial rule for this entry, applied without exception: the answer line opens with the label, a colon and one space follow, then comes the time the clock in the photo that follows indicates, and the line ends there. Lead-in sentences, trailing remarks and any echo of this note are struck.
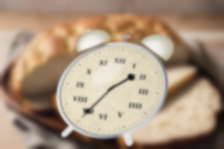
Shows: 1:35
